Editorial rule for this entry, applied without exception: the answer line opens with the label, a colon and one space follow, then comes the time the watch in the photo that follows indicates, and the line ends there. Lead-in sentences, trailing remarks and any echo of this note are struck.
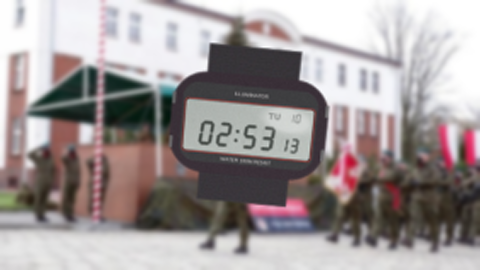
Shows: 2:53:13
